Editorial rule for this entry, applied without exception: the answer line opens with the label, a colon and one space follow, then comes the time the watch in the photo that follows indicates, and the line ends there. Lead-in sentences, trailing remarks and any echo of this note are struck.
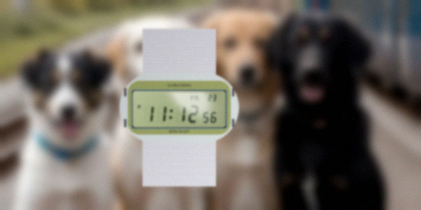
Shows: 11:12:56
